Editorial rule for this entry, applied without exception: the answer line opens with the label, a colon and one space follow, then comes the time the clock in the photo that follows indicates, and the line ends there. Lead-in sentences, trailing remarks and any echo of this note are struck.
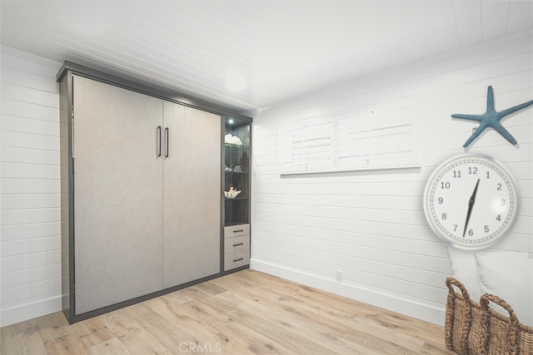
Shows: 12:32
